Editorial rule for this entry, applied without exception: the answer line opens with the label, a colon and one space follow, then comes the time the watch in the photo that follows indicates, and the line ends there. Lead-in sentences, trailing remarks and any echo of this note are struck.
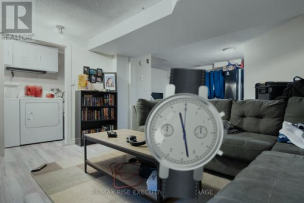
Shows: 11:28
